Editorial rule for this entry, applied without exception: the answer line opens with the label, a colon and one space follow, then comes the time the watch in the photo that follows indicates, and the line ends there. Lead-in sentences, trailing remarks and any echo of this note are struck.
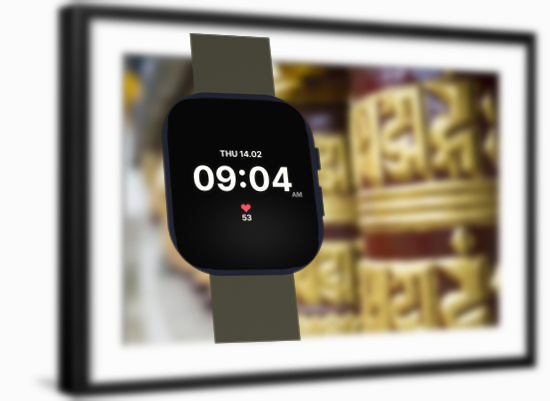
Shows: 9:04
